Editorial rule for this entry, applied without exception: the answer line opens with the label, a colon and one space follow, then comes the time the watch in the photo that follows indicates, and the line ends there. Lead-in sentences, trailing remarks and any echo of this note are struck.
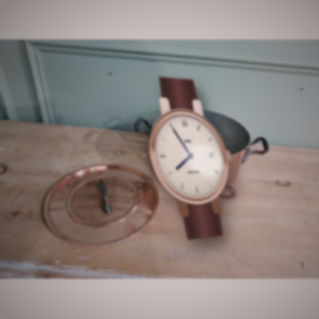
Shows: 7:55
